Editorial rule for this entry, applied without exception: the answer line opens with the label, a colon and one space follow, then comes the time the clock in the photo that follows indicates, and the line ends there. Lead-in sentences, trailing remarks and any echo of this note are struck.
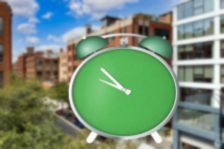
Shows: 9:53
